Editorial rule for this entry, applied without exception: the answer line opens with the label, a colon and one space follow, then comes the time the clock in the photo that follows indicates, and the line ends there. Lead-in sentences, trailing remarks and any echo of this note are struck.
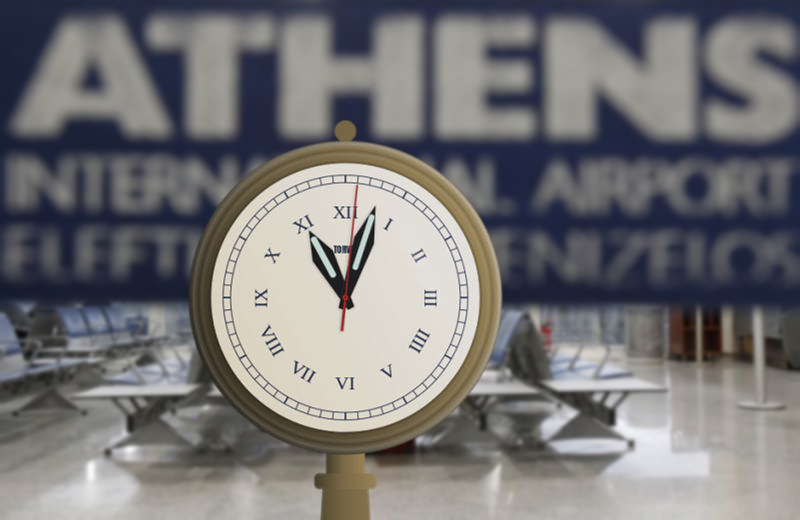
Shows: 11:03:01
